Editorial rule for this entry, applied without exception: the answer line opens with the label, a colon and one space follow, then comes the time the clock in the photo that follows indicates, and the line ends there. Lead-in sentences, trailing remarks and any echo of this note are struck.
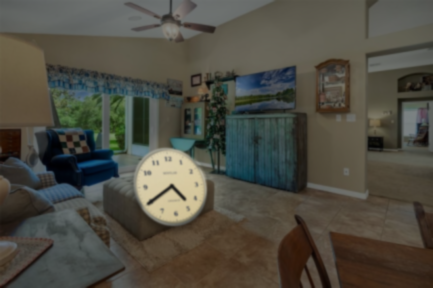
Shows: 4:40
